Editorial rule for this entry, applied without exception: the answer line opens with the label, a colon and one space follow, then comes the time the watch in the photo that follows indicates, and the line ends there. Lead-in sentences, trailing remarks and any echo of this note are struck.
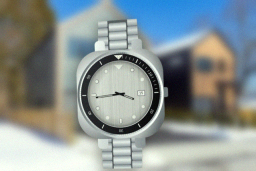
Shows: 3:44
